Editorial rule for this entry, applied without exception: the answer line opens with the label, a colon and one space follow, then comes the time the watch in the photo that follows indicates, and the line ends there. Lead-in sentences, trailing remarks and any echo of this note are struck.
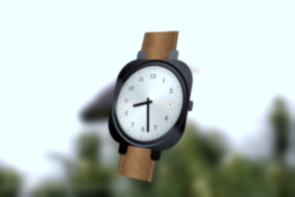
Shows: 8:28
